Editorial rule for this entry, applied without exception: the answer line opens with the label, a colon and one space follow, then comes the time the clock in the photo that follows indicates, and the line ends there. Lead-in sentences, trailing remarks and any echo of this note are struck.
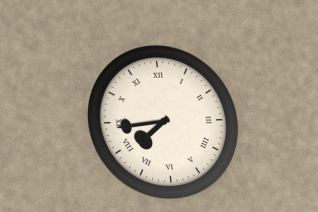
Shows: 7:44
